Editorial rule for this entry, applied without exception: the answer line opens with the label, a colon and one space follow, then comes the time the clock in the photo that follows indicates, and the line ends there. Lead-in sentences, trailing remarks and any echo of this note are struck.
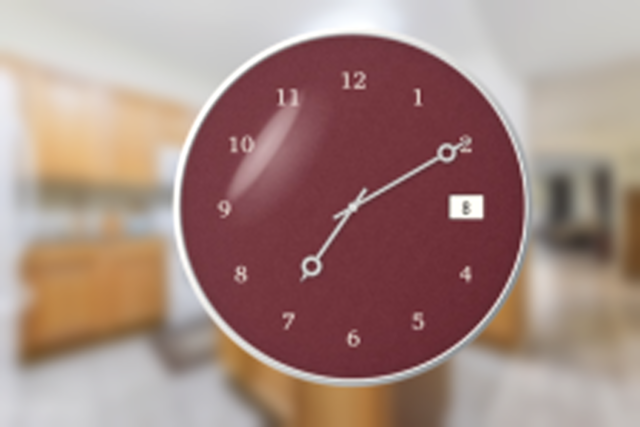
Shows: 7:10
